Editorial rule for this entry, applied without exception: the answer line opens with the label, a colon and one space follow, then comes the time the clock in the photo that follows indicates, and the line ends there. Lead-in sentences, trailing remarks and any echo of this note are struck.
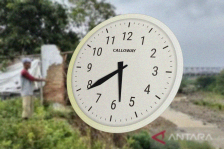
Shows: 5:39
